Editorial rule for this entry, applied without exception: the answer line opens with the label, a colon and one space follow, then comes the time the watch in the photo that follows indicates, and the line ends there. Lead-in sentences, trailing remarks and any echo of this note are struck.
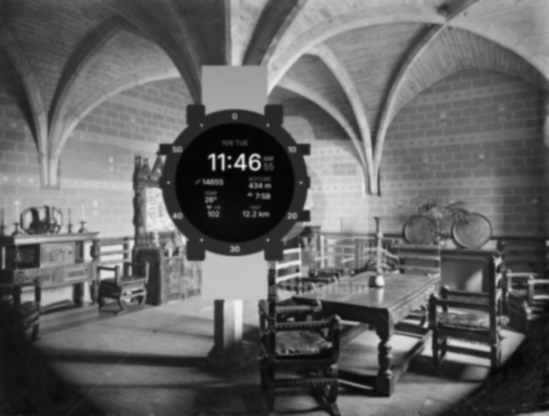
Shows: 11:46
